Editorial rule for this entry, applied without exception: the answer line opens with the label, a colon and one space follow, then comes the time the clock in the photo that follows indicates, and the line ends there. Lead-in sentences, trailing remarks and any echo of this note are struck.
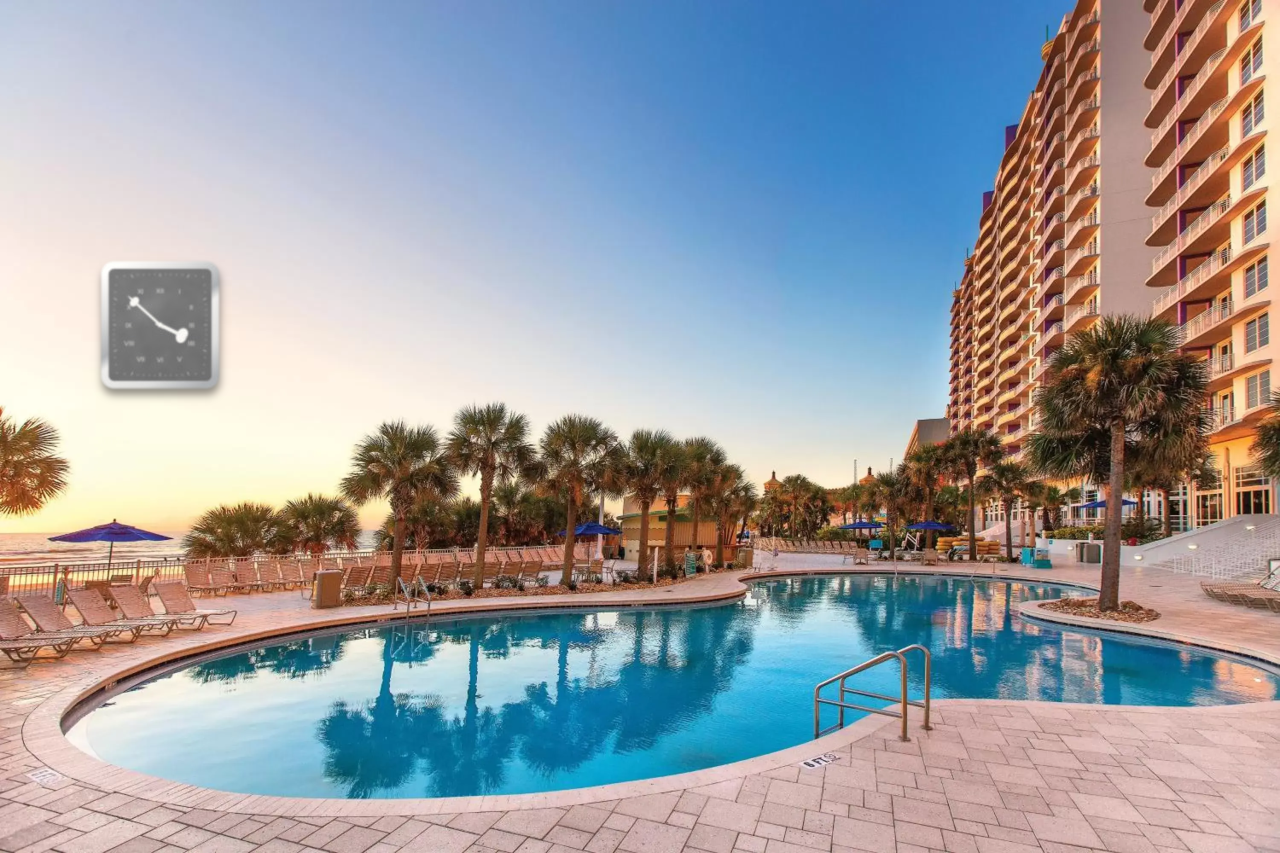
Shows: 3:52
